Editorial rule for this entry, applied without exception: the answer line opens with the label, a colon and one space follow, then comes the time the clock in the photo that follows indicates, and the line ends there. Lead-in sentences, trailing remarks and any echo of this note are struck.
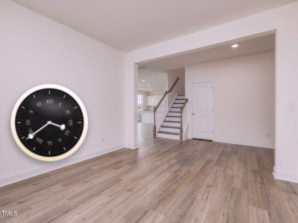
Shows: 3:39
